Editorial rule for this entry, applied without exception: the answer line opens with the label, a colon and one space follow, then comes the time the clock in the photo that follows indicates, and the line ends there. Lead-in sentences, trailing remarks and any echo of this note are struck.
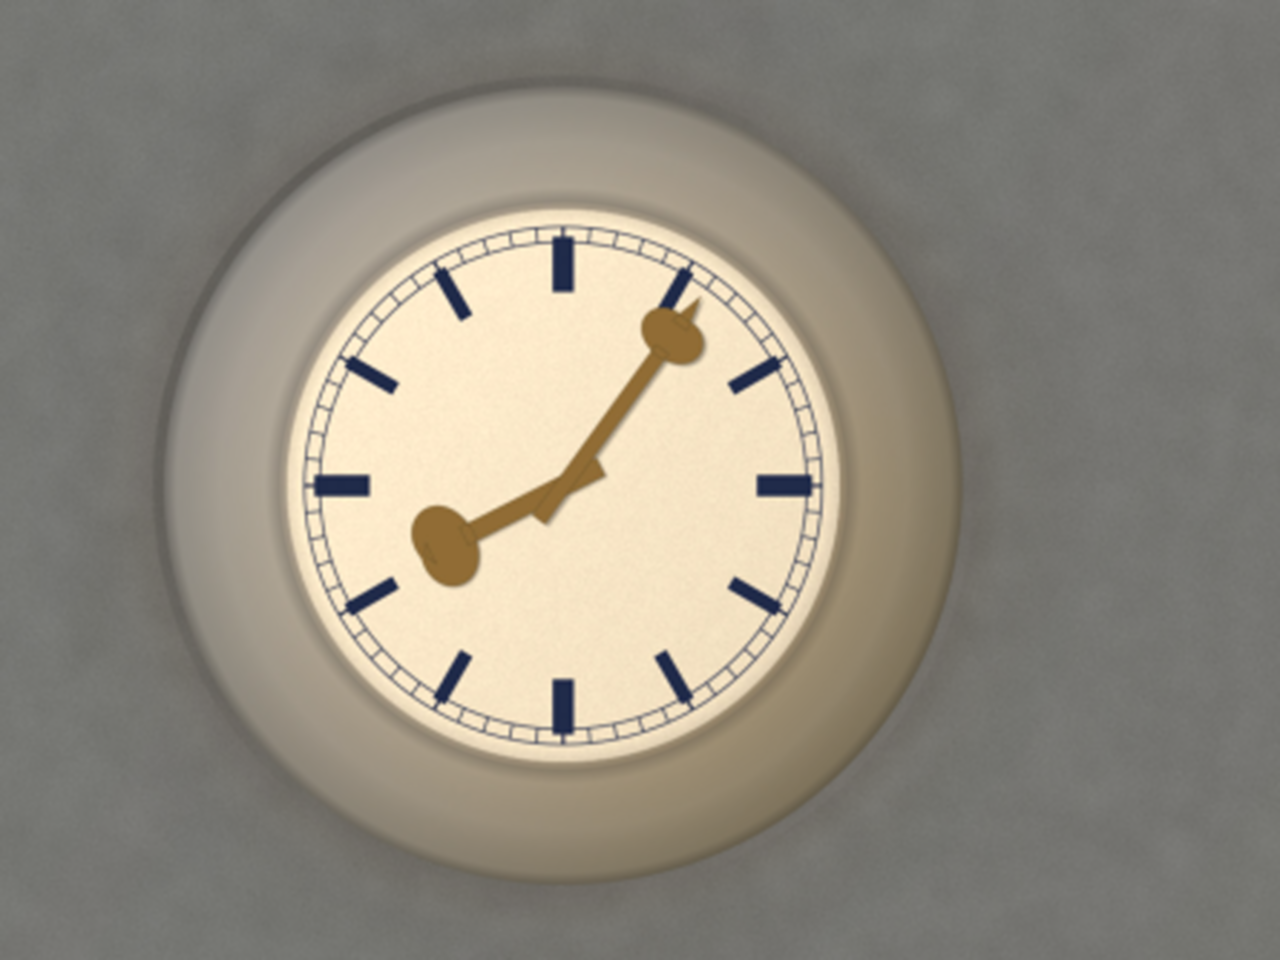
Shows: 8:06
